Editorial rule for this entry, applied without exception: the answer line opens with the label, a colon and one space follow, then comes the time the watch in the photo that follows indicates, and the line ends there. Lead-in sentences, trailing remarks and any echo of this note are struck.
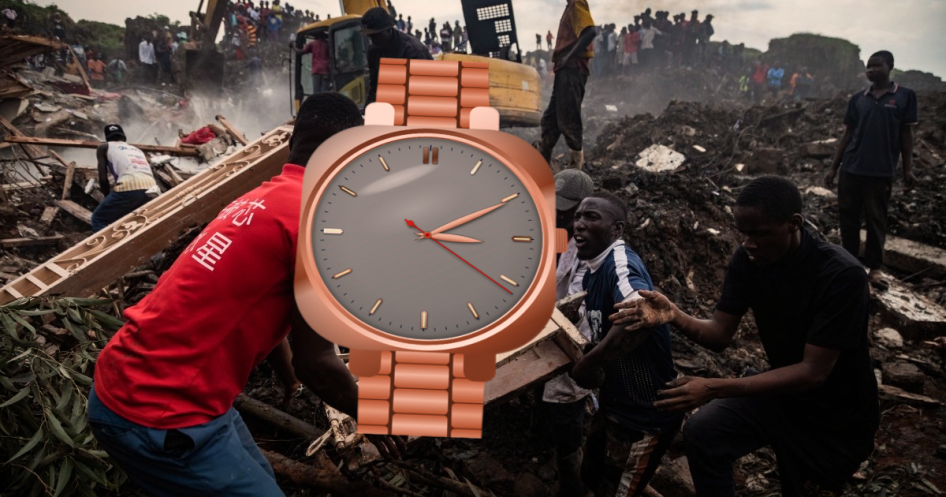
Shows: 3:10:21
